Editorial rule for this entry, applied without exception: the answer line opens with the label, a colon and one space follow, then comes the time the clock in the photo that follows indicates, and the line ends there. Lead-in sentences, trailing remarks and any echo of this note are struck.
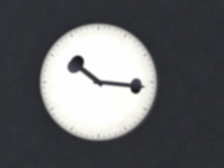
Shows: 10:16
